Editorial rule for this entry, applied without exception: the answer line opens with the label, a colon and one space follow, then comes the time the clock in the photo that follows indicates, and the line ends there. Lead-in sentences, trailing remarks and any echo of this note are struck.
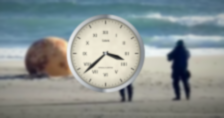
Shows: 3:38
